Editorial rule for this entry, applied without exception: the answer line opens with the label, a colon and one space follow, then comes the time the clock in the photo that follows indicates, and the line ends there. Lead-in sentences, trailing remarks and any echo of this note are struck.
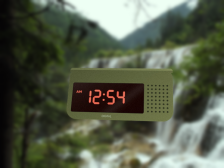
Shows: 12:54
